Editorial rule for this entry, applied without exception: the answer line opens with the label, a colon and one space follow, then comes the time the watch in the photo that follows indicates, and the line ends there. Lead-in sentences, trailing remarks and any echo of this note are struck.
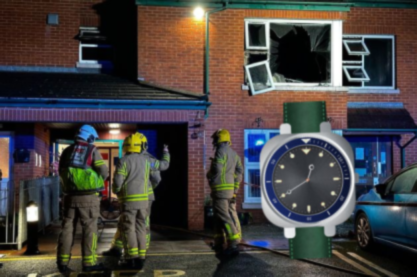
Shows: 12:40
